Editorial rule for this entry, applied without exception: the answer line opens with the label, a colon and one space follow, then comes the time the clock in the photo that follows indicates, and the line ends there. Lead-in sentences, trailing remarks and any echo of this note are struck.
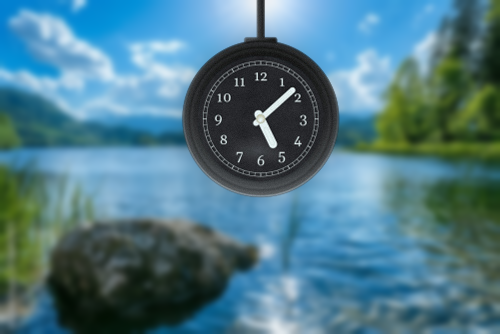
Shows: 5:08
